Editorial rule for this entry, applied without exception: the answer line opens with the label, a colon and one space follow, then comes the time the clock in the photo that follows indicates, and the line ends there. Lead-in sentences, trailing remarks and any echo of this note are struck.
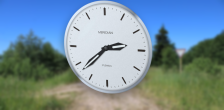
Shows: 2:38
